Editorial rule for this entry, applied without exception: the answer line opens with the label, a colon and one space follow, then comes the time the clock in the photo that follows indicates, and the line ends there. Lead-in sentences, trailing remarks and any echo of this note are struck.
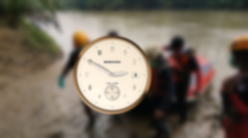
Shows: 2:50
